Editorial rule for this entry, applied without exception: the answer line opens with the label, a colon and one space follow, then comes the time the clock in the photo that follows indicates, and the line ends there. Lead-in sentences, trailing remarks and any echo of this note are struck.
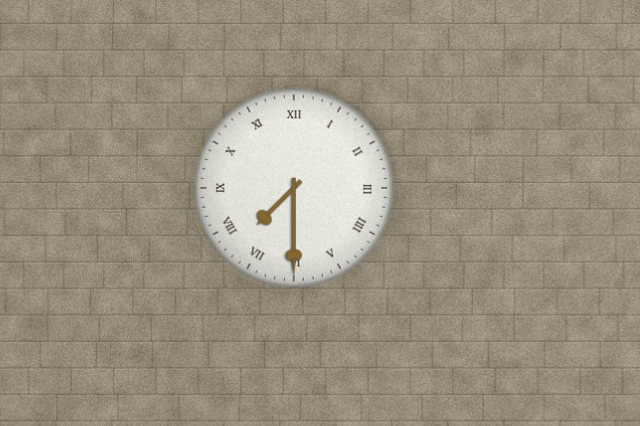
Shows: 7:30
